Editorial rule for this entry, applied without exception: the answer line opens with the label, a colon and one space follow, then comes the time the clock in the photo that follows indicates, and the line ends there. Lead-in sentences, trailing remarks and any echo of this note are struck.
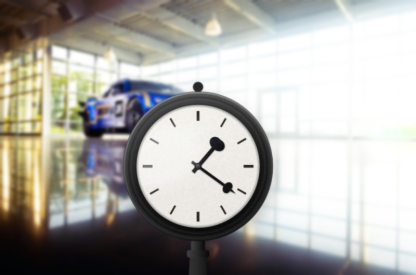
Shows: 1:21
